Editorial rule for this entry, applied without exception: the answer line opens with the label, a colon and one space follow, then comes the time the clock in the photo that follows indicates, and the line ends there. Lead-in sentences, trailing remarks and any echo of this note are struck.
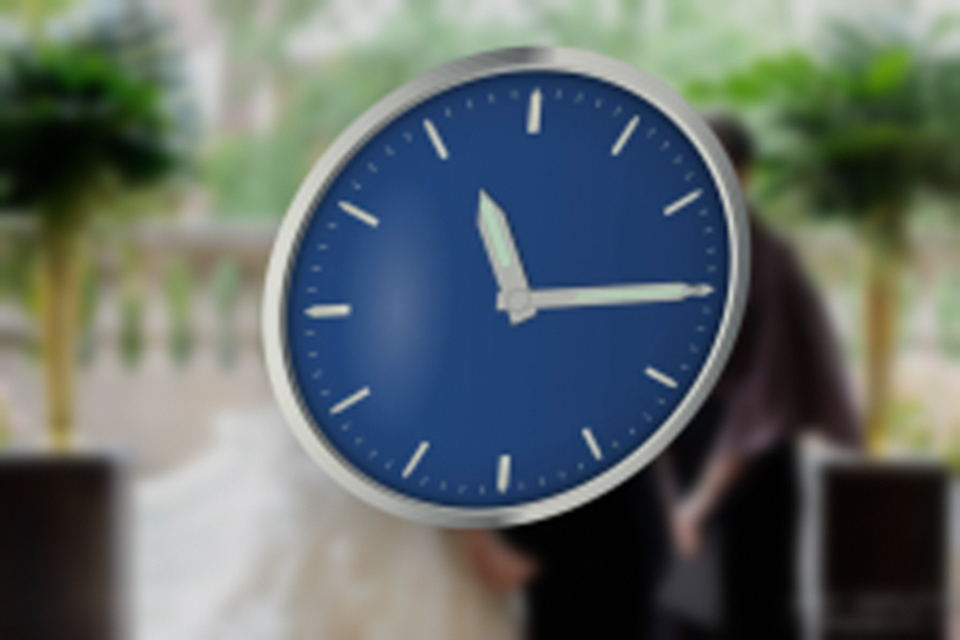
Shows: 11:15
